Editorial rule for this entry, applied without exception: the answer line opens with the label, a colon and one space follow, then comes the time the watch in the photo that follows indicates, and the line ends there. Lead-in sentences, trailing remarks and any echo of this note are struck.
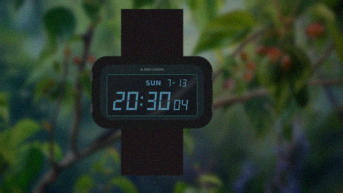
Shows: 20:30:04
